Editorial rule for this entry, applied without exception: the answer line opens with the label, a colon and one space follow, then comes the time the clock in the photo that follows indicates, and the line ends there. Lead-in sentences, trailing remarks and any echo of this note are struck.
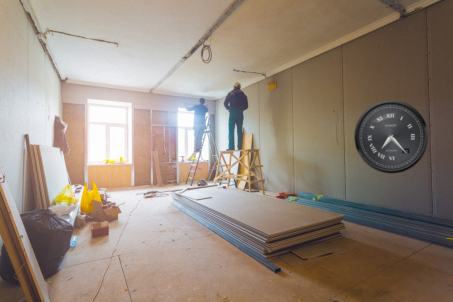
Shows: 7:23
